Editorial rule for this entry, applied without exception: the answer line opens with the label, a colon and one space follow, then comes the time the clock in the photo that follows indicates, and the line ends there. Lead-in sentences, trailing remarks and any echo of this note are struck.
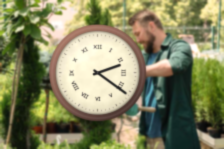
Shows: 2:21
